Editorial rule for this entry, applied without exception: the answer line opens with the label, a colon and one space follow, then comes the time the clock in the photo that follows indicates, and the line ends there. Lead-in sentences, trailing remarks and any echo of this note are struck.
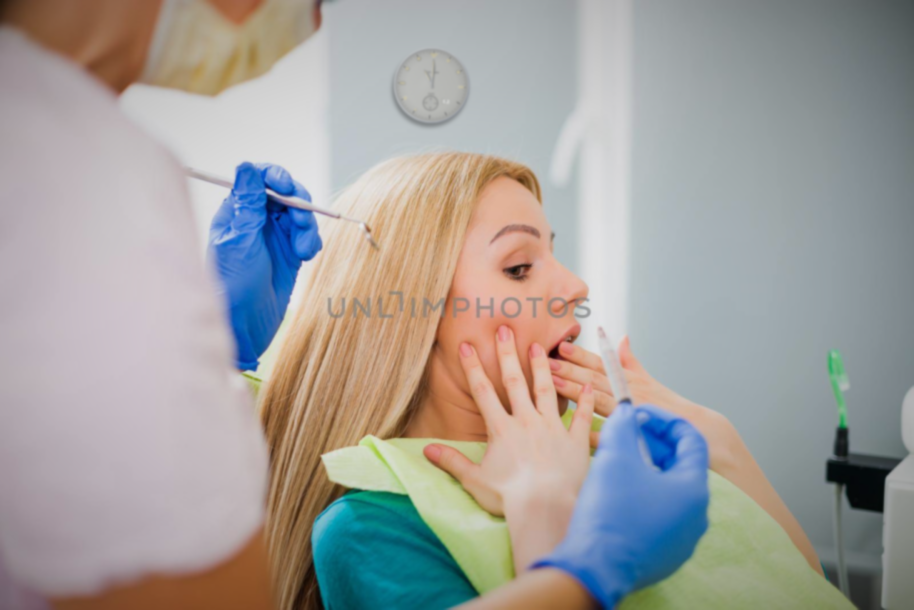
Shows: 11:00
